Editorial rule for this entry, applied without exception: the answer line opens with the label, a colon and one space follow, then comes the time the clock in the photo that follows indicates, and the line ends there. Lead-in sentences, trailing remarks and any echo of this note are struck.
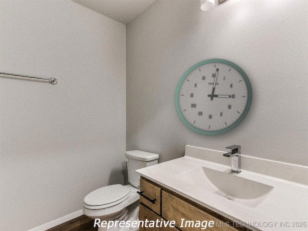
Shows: 3:01
